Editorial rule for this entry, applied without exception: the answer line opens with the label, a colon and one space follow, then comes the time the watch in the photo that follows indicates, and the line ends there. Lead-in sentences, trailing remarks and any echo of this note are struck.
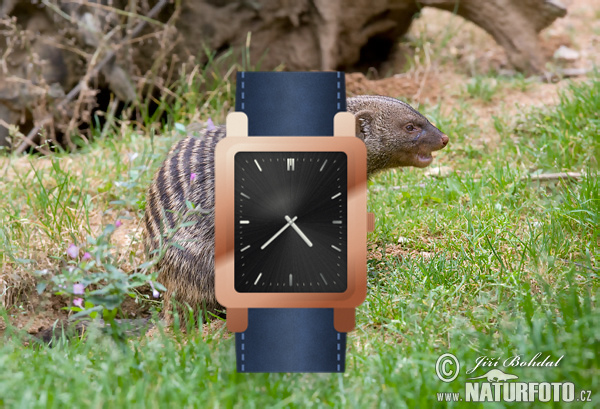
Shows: 4:38
